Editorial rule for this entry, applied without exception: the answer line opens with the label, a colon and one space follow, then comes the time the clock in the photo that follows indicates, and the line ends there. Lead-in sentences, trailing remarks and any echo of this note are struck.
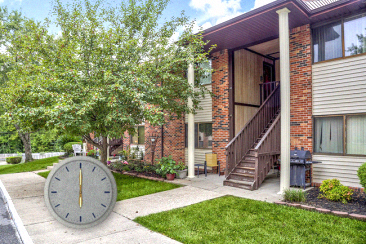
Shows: 6:00
